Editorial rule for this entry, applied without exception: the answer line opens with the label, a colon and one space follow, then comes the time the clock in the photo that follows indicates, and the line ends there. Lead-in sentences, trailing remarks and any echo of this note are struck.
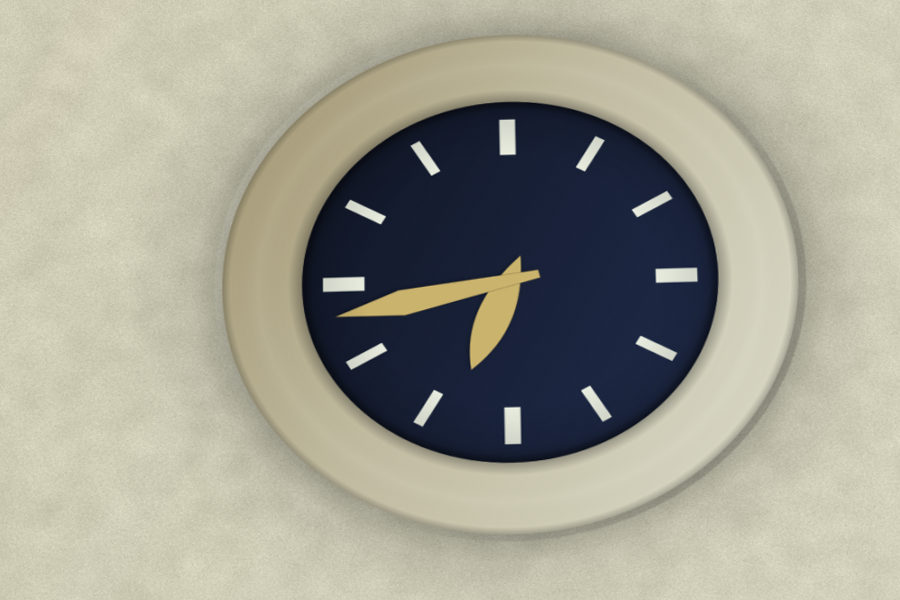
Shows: 6:43
